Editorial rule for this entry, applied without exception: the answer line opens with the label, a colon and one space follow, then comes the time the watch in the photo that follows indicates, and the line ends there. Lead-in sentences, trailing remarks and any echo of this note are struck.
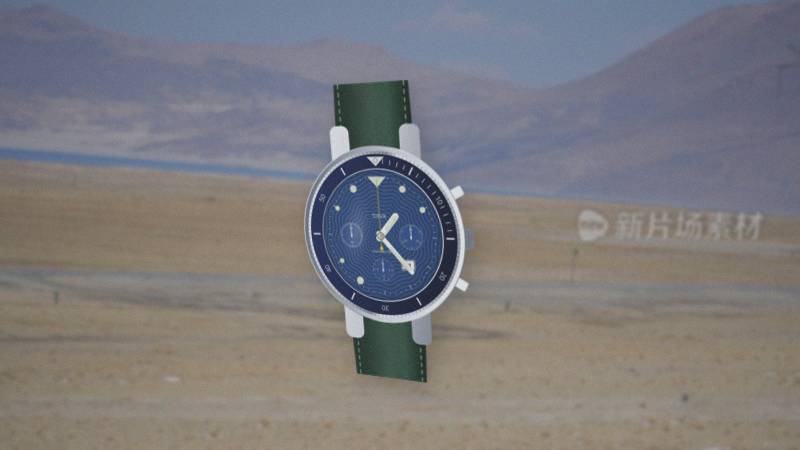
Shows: 1:23
